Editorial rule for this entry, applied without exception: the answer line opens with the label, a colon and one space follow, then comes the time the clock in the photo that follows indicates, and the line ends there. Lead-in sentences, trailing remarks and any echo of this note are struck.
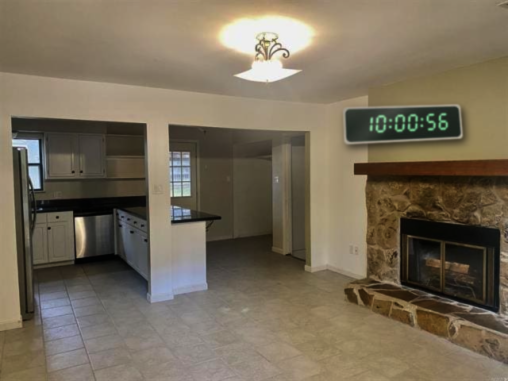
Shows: 10:00:56
